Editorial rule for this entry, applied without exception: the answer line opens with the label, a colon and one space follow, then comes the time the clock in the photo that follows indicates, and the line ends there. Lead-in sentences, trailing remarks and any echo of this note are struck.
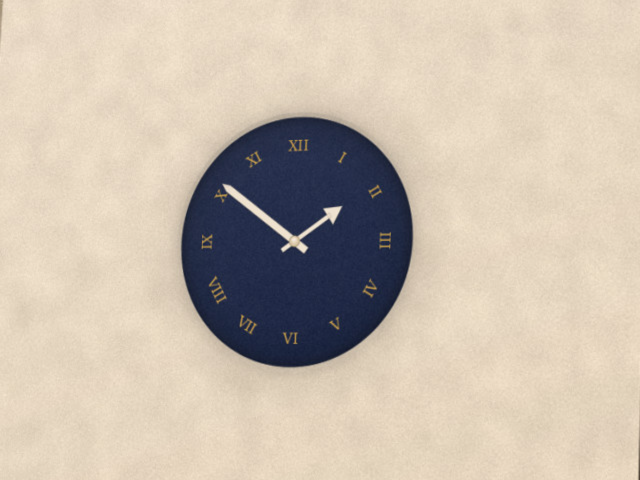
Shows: 1:51
